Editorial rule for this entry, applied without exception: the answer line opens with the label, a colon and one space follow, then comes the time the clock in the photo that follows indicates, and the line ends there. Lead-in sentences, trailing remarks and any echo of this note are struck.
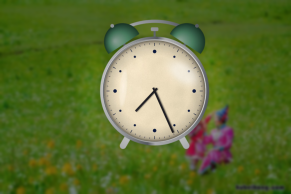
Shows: 7:26
